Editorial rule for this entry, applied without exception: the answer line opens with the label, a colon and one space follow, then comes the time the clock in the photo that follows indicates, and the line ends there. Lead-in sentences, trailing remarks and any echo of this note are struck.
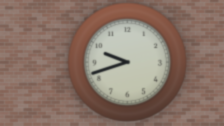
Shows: 9:42
